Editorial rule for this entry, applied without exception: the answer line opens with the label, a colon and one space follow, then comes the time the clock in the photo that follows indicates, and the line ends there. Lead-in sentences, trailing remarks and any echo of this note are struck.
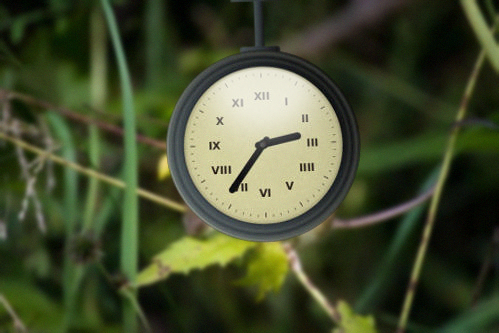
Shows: 2:36
